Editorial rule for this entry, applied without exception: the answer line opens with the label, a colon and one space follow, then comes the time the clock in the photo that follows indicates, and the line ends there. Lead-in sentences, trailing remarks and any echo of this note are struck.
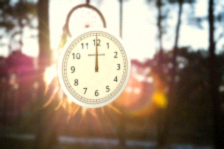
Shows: 12:00
